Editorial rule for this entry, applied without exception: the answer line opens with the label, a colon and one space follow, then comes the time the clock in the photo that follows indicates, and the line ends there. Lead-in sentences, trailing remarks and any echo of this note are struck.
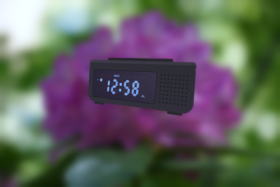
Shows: 12:58
